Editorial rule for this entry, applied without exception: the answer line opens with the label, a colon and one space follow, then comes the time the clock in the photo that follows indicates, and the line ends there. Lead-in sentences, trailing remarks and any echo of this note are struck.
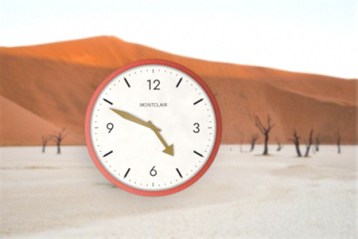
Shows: 4:49
